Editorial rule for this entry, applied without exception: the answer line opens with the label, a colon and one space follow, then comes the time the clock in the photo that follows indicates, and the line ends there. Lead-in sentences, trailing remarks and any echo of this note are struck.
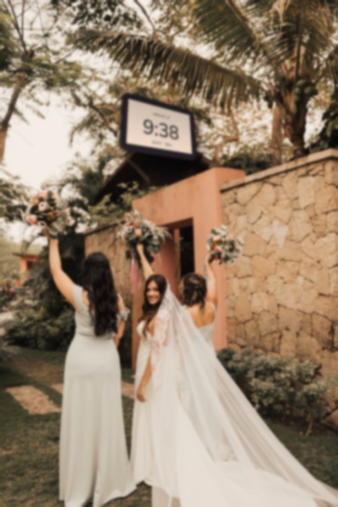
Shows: 9:38
